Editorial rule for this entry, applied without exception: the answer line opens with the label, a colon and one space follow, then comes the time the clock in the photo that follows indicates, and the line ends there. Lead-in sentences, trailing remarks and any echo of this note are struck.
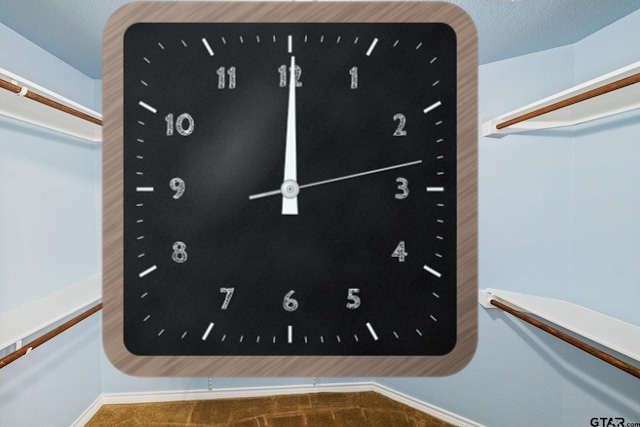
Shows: 12:00:13
